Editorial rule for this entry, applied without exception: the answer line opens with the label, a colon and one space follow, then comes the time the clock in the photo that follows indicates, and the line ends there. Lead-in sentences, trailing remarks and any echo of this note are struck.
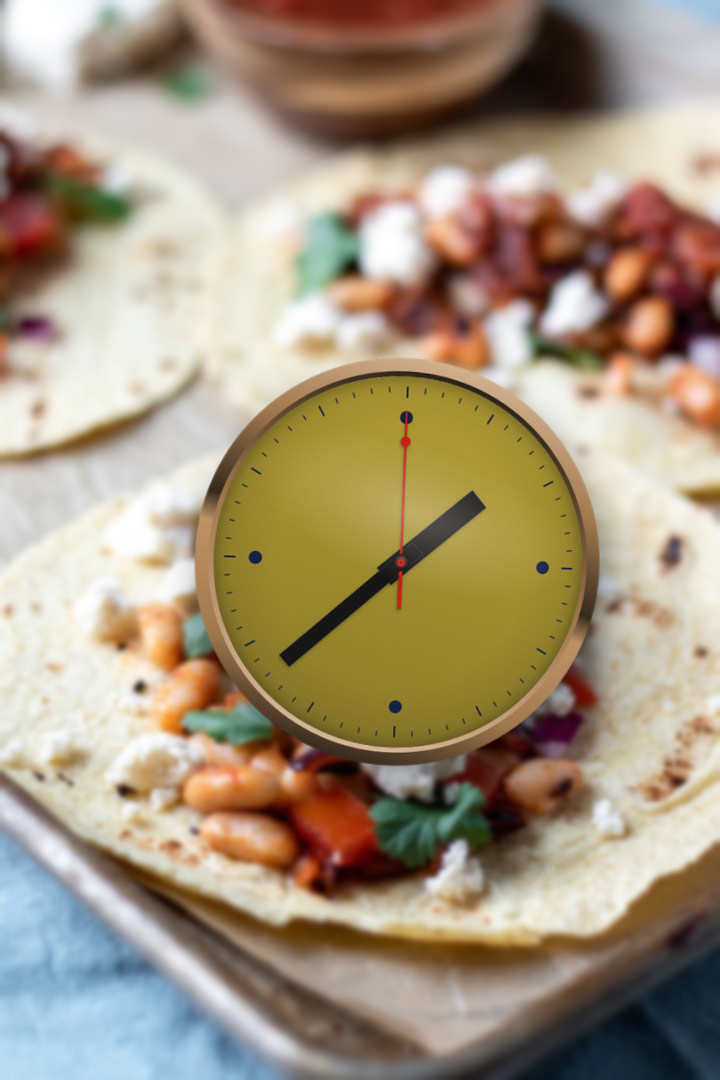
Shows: 1:38:00
